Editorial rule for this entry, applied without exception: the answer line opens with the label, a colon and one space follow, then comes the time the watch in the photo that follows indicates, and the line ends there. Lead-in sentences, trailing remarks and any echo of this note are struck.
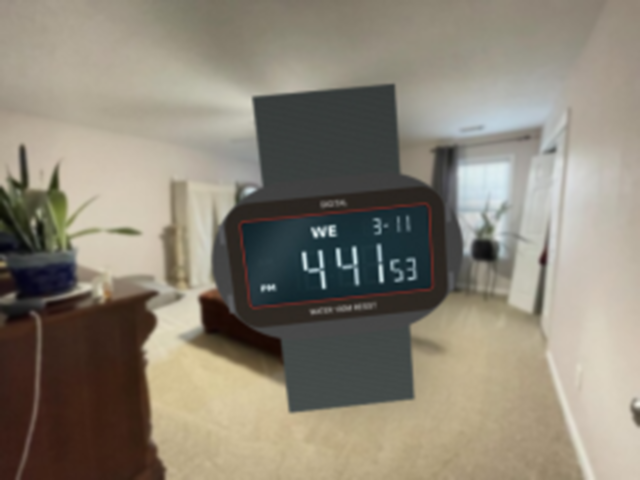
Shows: 4:41:53
